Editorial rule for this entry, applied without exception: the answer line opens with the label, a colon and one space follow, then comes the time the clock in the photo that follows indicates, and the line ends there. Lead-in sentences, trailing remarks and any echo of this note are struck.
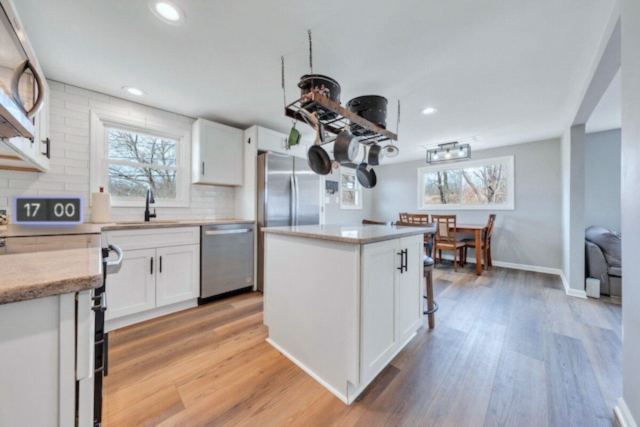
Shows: 17:00
